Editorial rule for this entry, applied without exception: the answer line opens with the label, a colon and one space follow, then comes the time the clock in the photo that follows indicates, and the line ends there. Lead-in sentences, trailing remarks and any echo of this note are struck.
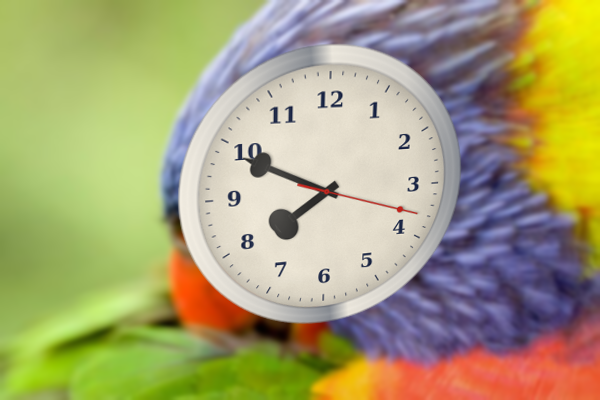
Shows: 7:49:18
